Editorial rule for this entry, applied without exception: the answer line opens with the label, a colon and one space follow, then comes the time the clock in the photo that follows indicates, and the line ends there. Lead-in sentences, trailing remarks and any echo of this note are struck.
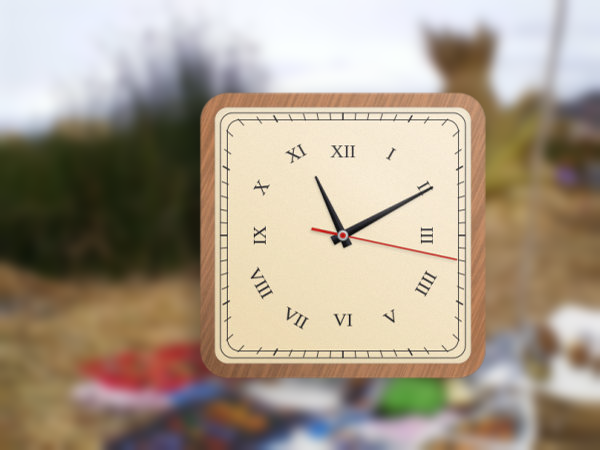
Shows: 11:10:17
